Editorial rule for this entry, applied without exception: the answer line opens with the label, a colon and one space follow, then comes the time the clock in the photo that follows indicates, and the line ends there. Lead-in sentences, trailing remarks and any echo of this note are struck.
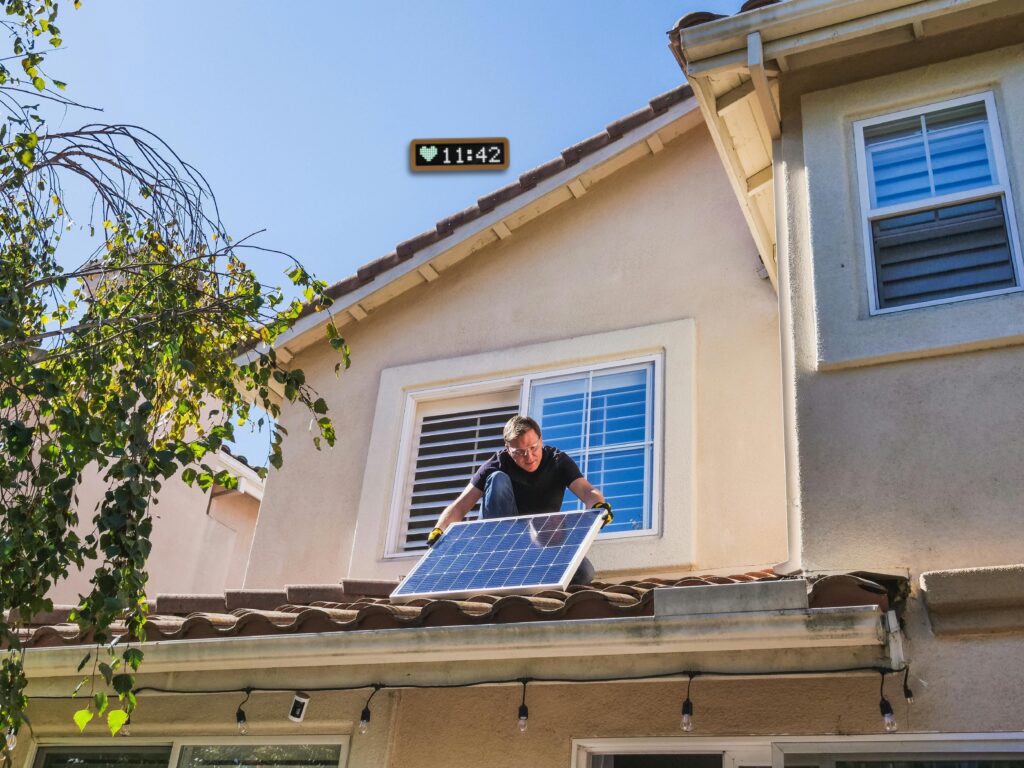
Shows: 11:42
